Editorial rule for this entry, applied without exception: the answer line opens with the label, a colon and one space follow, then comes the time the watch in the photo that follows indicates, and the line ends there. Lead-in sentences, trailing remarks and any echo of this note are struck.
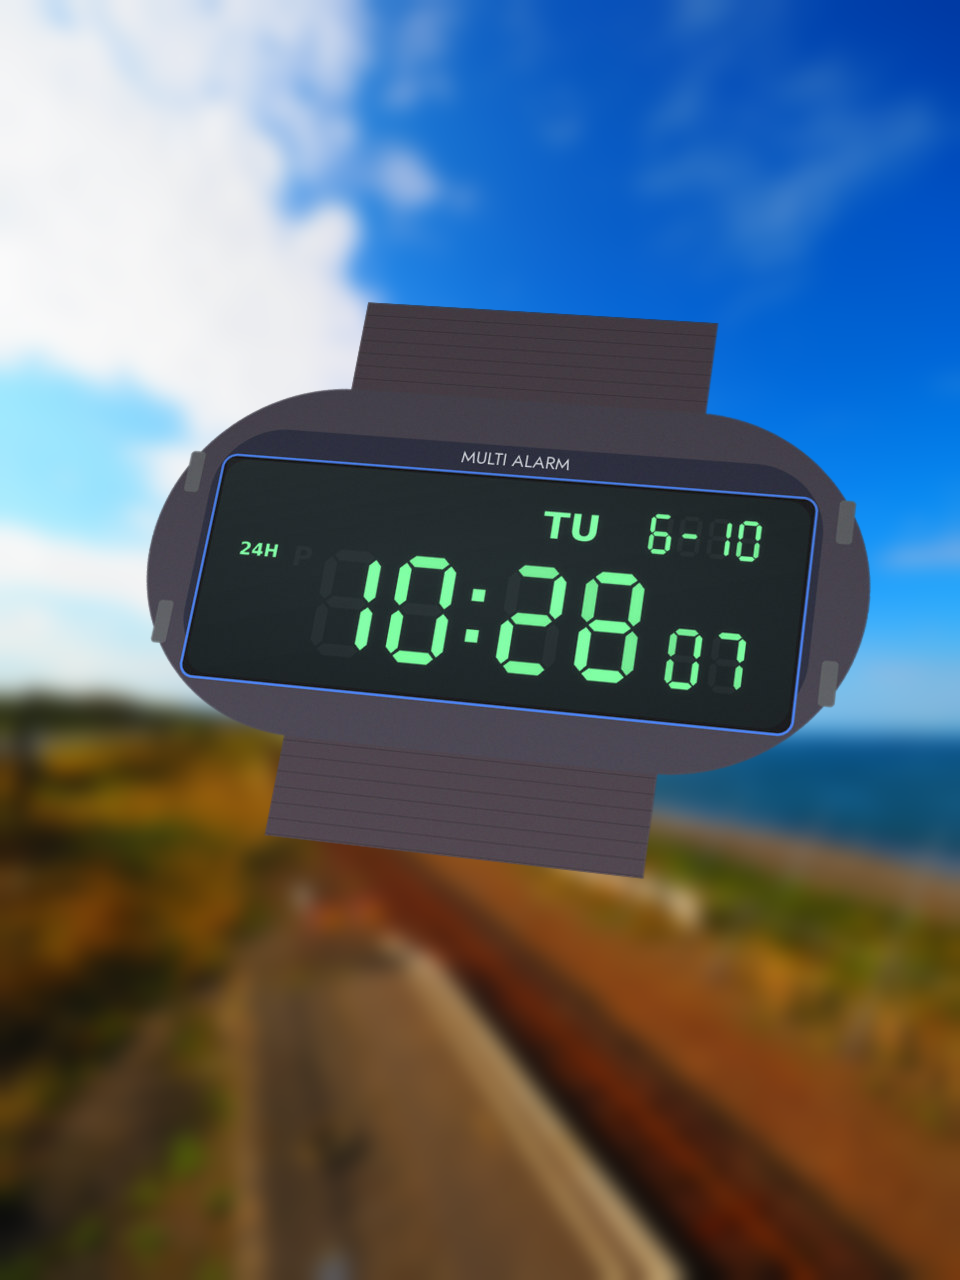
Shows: 10:28:07
